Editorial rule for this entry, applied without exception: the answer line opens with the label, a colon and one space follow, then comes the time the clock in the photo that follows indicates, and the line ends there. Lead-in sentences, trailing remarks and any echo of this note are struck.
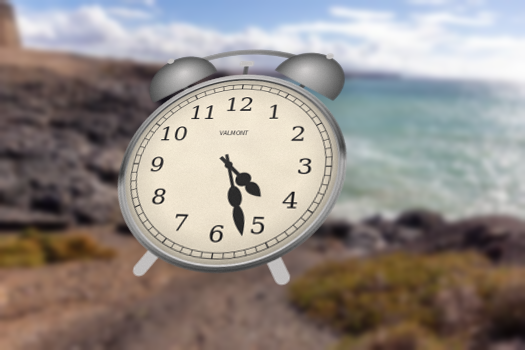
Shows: 4:27
